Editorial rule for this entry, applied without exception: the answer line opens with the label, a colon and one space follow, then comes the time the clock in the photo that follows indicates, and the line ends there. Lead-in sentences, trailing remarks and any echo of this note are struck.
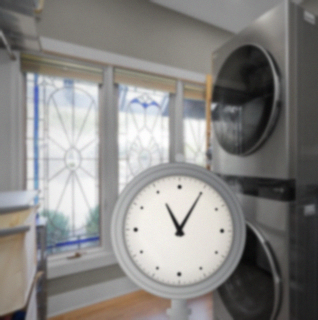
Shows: 11:05
